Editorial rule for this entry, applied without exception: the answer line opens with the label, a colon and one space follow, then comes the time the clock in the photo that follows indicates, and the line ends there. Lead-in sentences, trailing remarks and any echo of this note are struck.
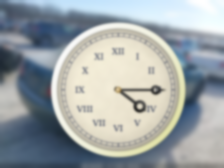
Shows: 4:15
